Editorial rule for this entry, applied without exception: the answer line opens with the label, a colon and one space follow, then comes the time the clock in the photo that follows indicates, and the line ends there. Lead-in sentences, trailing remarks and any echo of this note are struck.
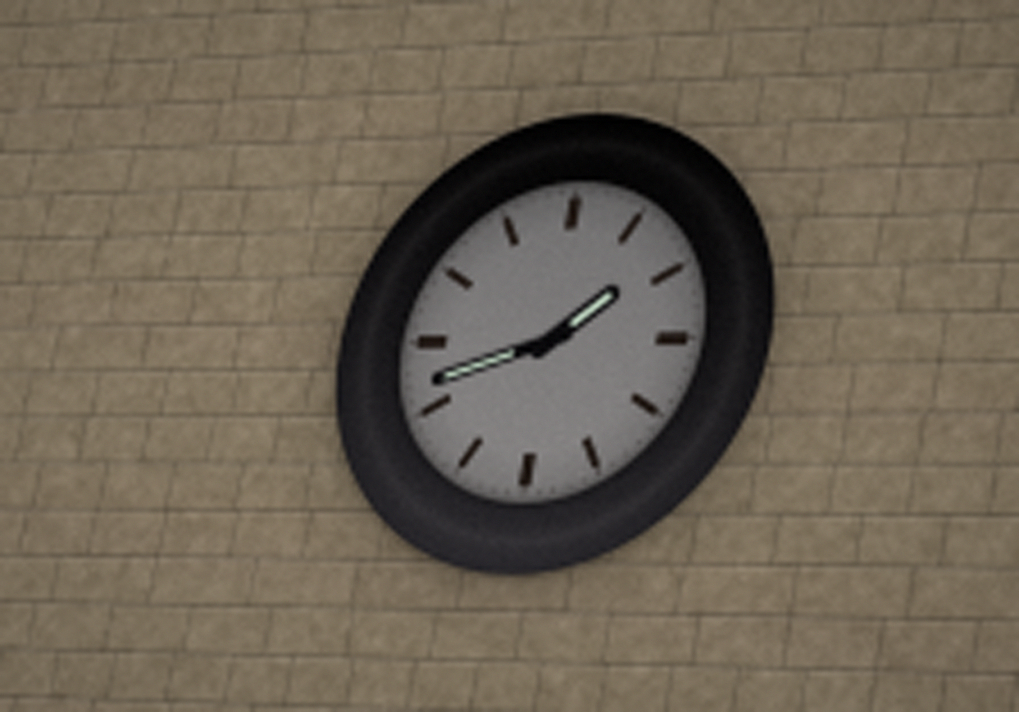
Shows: 1:42
